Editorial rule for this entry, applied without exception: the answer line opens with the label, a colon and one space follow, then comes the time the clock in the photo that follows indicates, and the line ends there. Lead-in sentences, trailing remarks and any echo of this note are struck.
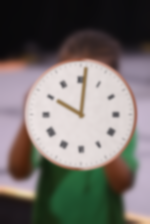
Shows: 10:01
